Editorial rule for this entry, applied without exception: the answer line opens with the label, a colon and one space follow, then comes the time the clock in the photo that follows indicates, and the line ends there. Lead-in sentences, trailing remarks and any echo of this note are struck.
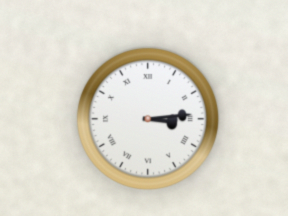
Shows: 3:14
